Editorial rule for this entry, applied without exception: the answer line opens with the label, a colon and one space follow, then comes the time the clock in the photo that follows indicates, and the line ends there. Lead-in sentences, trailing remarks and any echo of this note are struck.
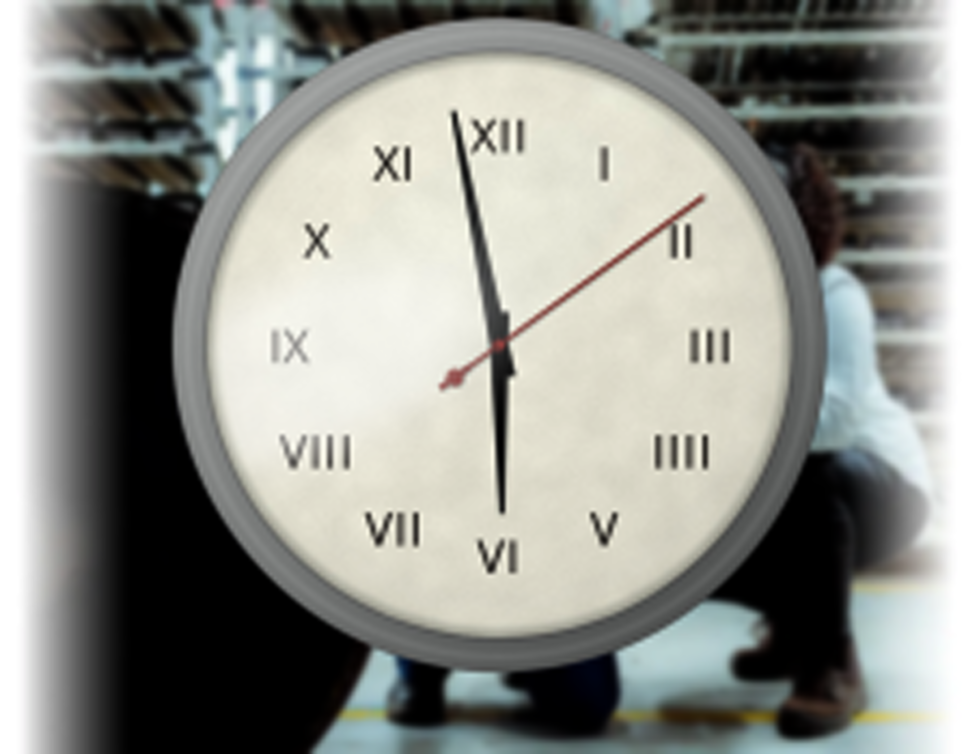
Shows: 5:58:09
